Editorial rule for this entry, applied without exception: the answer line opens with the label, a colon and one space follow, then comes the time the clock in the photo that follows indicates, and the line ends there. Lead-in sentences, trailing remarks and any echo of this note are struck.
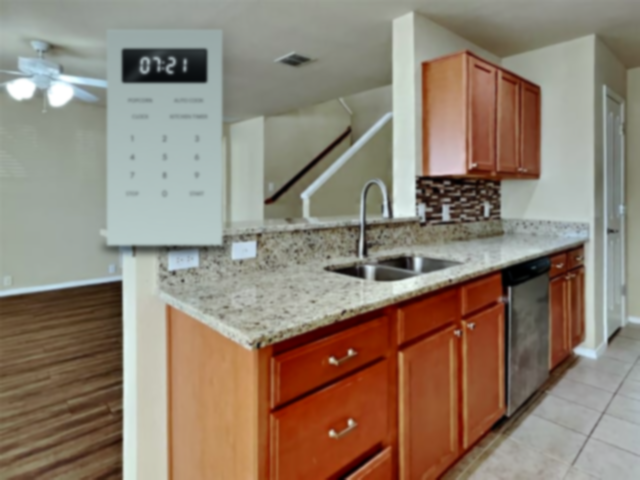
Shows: 7:21
